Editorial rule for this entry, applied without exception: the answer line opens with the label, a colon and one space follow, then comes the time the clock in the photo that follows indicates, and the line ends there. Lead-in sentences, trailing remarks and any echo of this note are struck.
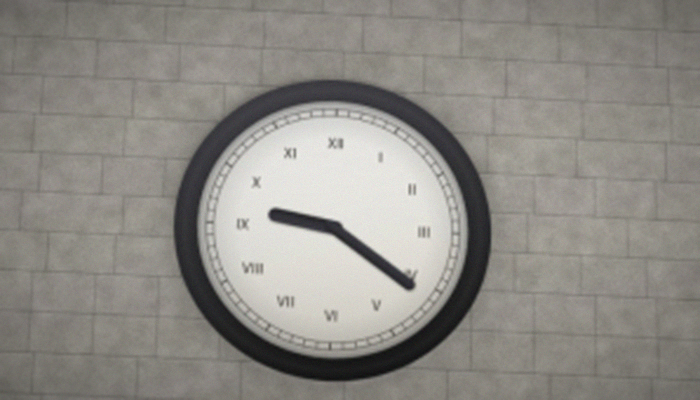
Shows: 9:21
